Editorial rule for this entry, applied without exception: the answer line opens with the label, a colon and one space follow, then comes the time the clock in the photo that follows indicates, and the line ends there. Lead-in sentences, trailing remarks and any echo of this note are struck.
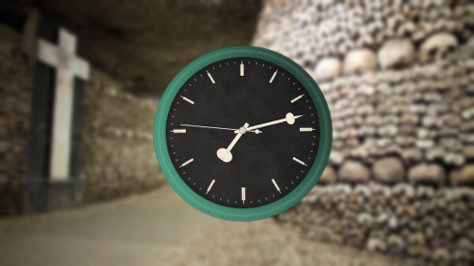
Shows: 7:12:46
